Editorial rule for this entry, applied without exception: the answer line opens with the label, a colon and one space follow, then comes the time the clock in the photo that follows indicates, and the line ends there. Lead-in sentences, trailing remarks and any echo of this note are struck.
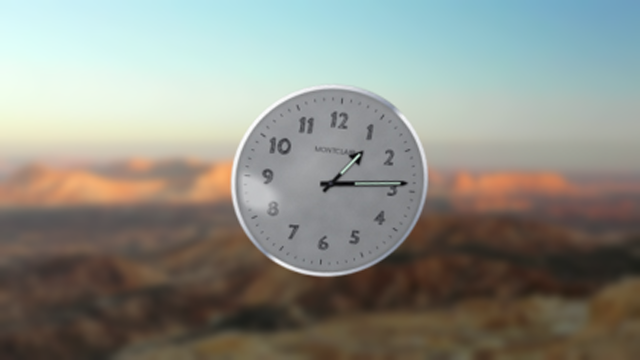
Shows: 1:14
